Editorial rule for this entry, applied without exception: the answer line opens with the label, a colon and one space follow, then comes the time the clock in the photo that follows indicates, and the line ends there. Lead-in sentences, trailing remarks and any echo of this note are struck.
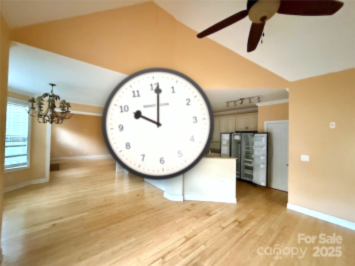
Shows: 10:01
